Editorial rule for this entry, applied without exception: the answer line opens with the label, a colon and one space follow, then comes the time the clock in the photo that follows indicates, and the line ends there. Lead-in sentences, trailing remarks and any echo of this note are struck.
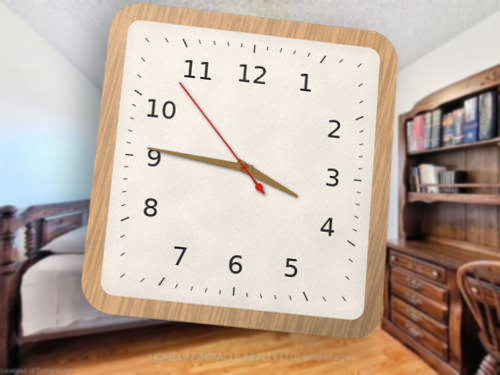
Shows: 3:45:53
